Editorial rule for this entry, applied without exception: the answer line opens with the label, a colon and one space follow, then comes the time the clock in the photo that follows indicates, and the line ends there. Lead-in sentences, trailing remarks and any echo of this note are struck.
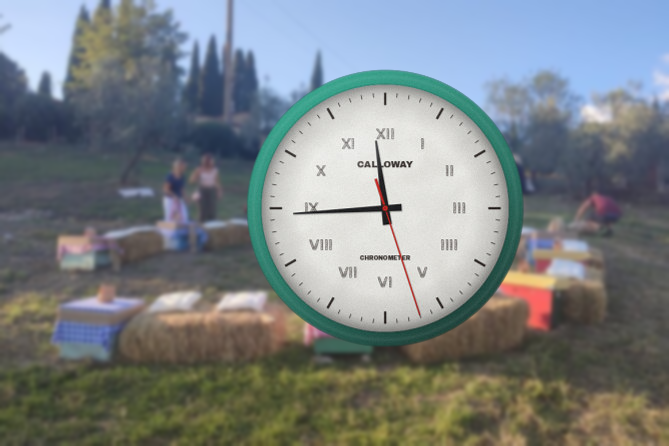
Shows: 11:44:27
